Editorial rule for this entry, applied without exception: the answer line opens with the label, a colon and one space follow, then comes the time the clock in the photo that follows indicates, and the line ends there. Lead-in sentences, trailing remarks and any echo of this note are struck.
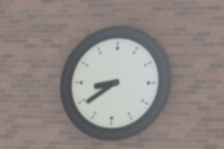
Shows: 8:39
